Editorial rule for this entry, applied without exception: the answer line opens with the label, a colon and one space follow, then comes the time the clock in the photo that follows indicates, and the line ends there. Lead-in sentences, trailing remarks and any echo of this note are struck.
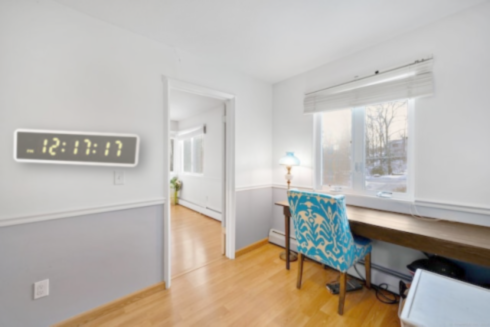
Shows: 12:17:17
